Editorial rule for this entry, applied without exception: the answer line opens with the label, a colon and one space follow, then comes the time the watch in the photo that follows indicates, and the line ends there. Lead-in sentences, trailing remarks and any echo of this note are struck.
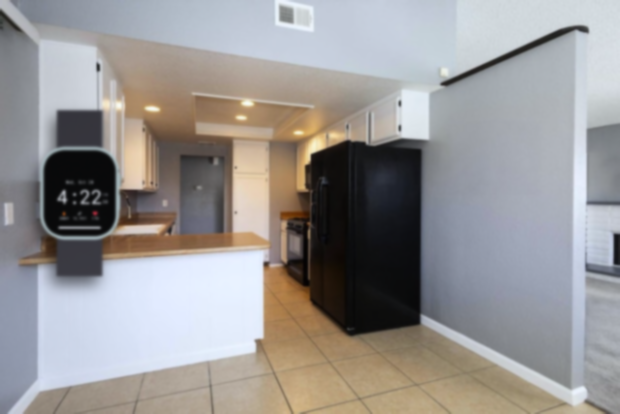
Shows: 4:22
